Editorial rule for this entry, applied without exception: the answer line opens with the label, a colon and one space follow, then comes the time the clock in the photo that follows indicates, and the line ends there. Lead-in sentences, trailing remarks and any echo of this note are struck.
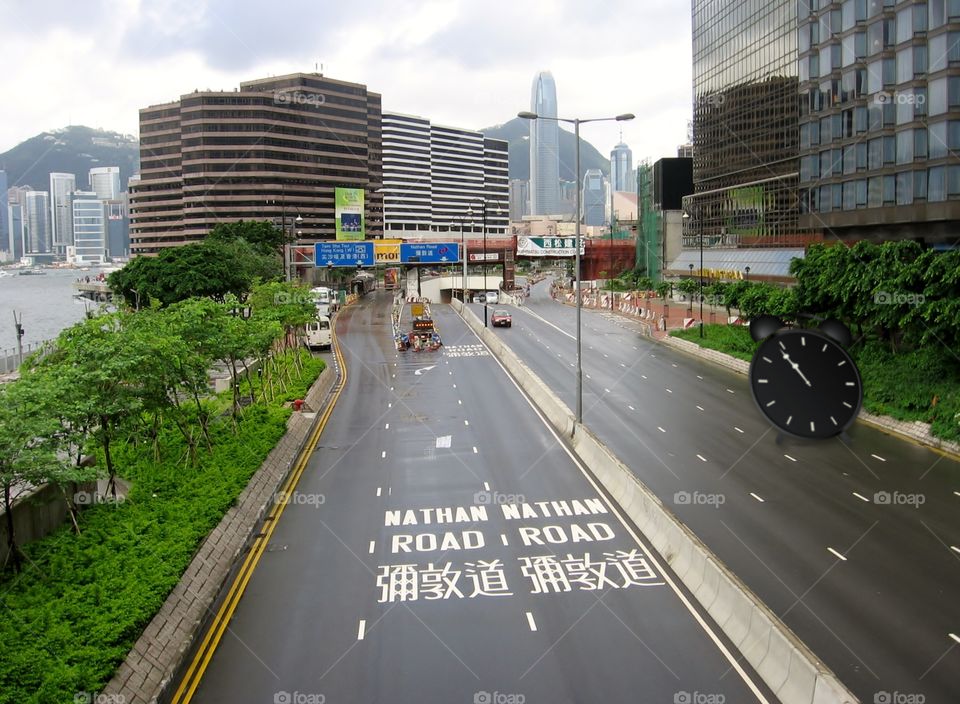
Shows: 10:54
